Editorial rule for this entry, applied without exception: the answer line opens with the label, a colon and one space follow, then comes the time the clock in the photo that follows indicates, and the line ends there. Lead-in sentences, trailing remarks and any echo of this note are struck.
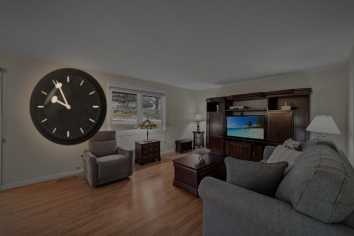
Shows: 9:56
